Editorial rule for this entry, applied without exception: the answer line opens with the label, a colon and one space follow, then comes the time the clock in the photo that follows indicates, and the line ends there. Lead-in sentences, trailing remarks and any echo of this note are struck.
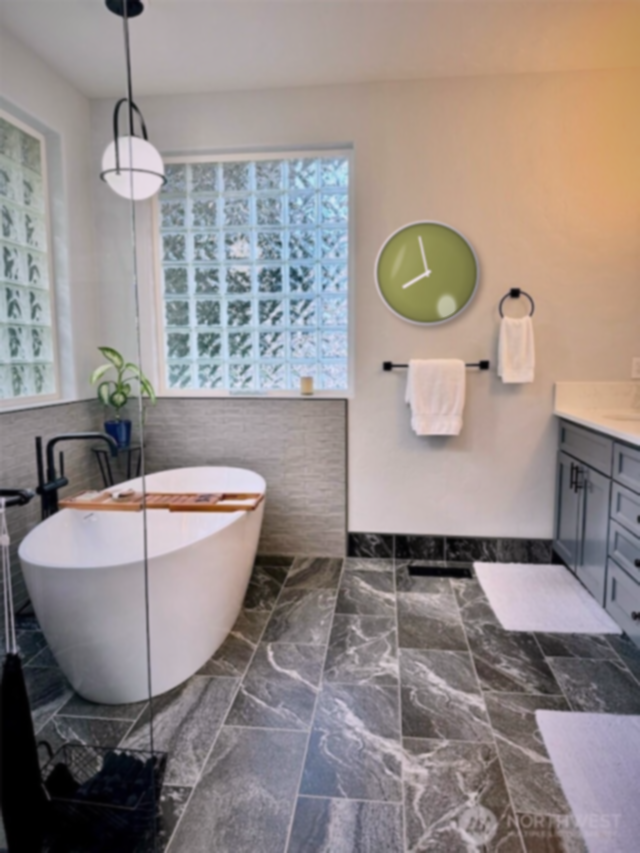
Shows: 7:58
